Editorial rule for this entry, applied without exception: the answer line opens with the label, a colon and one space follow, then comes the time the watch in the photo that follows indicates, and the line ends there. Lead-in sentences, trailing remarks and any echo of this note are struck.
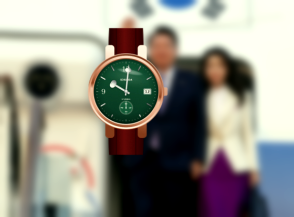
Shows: 10:01
